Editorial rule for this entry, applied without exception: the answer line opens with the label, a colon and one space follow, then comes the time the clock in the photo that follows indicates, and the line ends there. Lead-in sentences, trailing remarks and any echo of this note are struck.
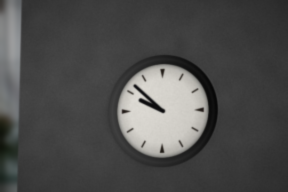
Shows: 9:52
